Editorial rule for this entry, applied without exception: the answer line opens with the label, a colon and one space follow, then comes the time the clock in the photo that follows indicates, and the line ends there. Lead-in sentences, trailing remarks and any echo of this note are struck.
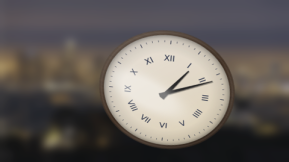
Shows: 1:11
